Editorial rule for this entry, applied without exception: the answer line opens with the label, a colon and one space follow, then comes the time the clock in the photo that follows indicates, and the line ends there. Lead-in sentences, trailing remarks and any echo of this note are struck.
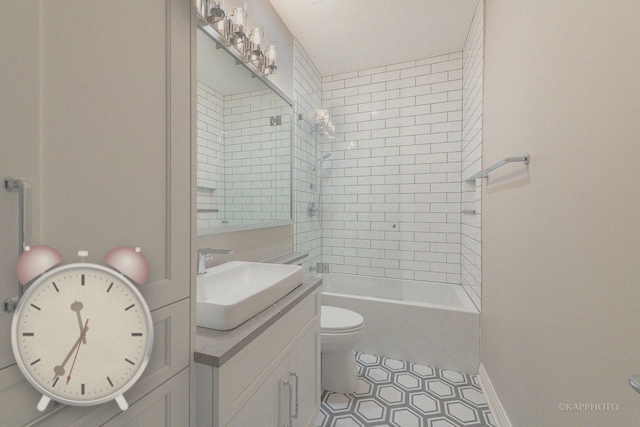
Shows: 11:35:33
